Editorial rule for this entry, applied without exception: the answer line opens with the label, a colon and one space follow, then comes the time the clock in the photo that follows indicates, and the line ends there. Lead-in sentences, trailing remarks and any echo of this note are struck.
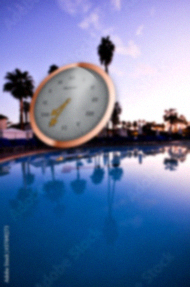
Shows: 7:35
